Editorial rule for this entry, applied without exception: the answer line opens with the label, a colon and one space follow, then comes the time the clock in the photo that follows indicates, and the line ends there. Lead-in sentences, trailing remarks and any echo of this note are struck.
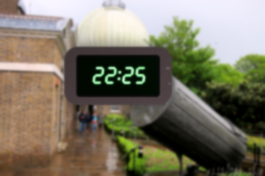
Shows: 22:25
